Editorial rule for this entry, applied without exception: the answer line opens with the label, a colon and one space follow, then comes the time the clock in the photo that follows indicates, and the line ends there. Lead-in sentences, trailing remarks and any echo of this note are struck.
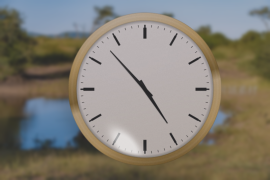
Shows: 4:53
